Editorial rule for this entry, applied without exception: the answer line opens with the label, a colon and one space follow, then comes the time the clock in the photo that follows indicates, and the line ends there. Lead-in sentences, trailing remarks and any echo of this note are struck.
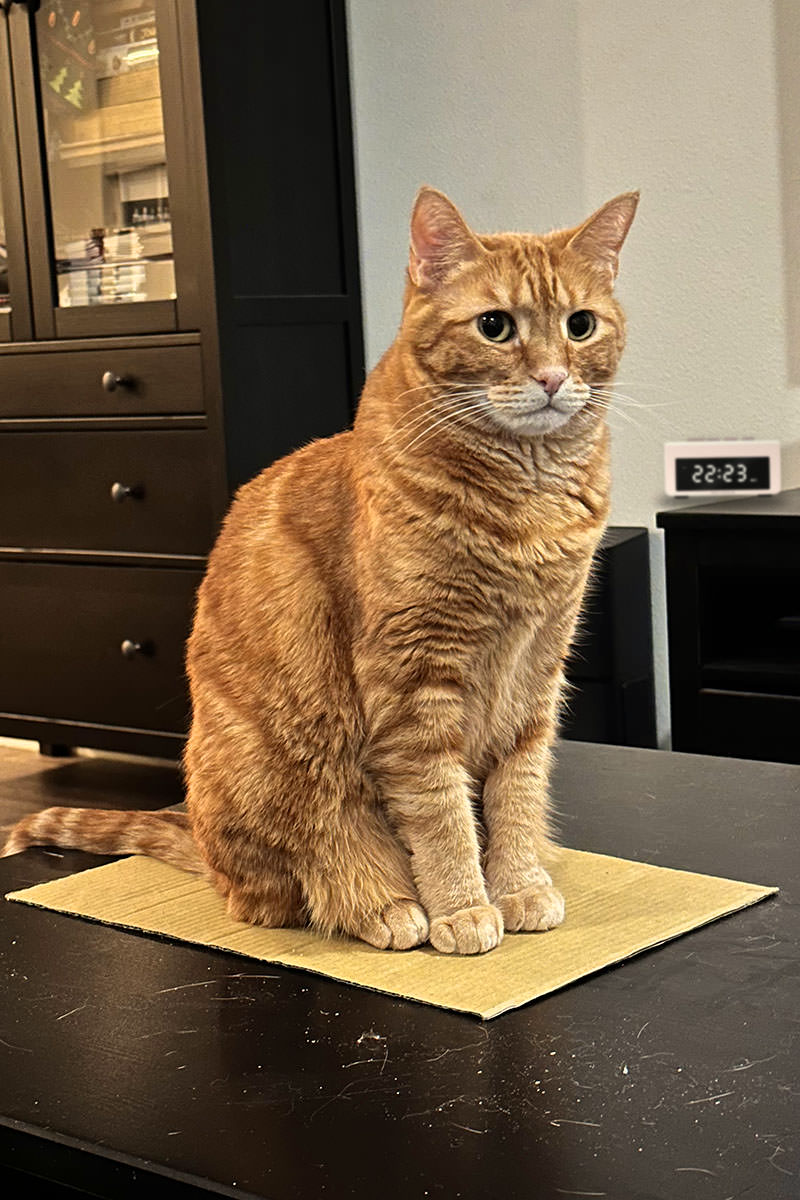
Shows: 22:23
